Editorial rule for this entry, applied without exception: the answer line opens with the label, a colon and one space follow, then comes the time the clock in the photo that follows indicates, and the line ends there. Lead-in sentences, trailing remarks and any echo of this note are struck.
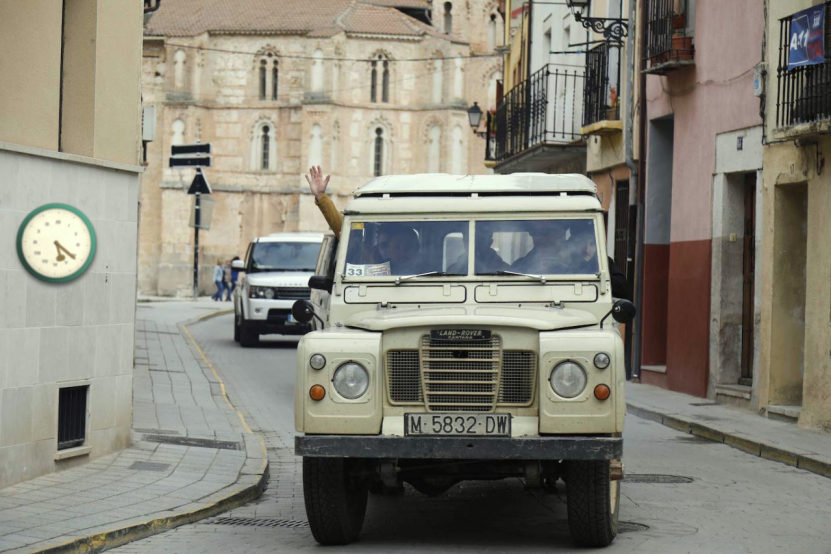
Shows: 5:21
